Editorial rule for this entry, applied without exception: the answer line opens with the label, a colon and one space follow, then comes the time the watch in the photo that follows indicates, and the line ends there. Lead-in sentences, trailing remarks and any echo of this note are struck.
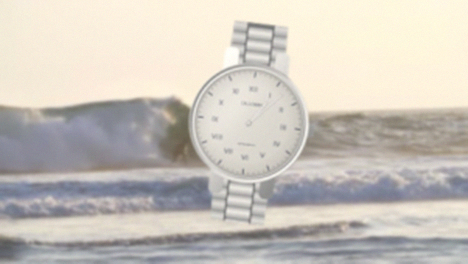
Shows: 1:07
